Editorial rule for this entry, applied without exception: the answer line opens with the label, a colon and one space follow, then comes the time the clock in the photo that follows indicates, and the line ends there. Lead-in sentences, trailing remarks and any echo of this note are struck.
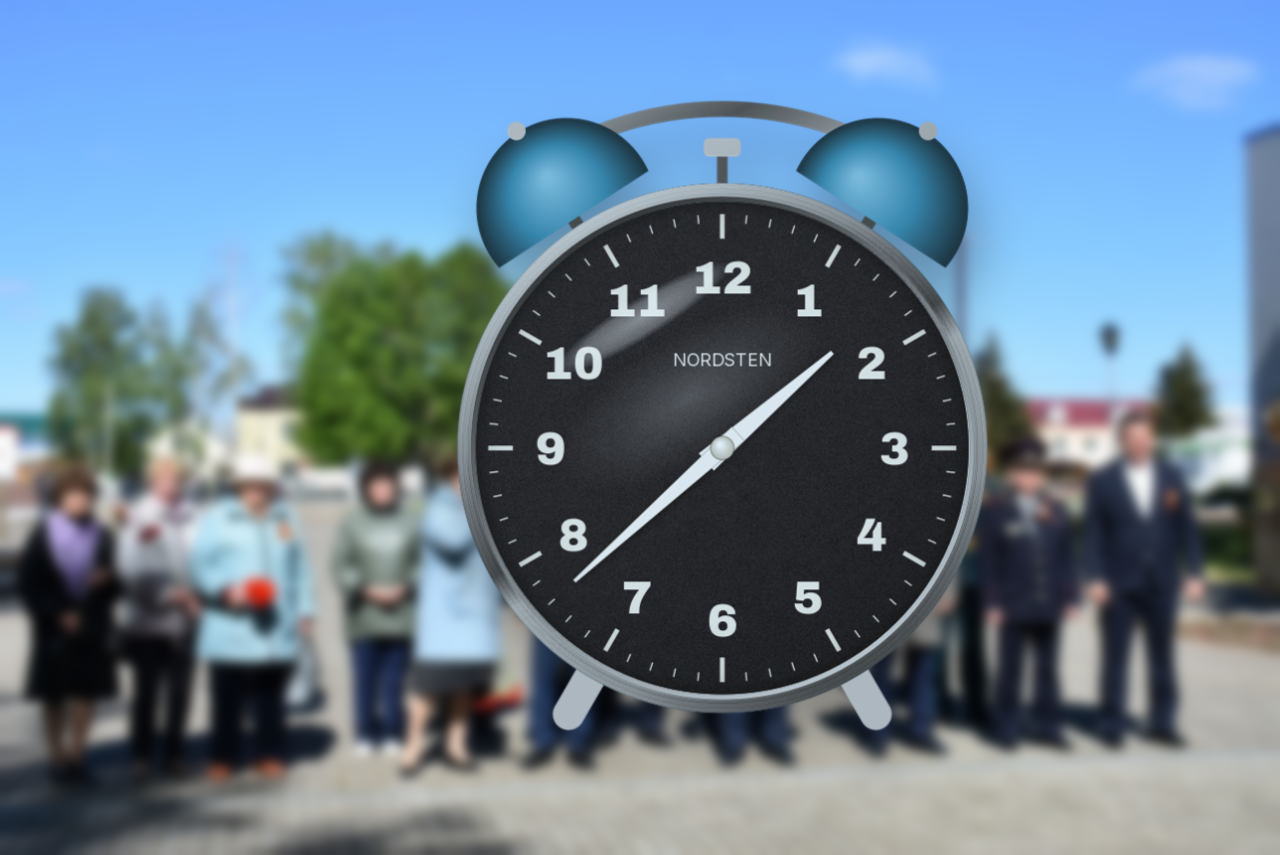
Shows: 1:38
